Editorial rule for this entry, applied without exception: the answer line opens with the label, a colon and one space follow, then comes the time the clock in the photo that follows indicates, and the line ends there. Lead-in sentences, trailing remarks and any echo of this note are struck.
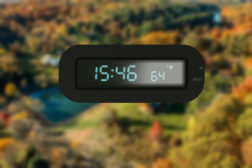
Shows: 15:46
